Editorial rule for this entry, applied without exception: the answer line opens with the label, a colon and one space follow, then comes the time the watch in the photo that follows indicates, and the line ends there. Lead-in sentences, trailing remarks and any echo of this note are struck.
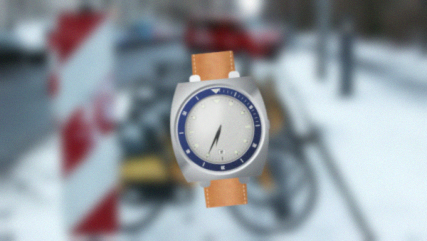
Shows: 6:35
